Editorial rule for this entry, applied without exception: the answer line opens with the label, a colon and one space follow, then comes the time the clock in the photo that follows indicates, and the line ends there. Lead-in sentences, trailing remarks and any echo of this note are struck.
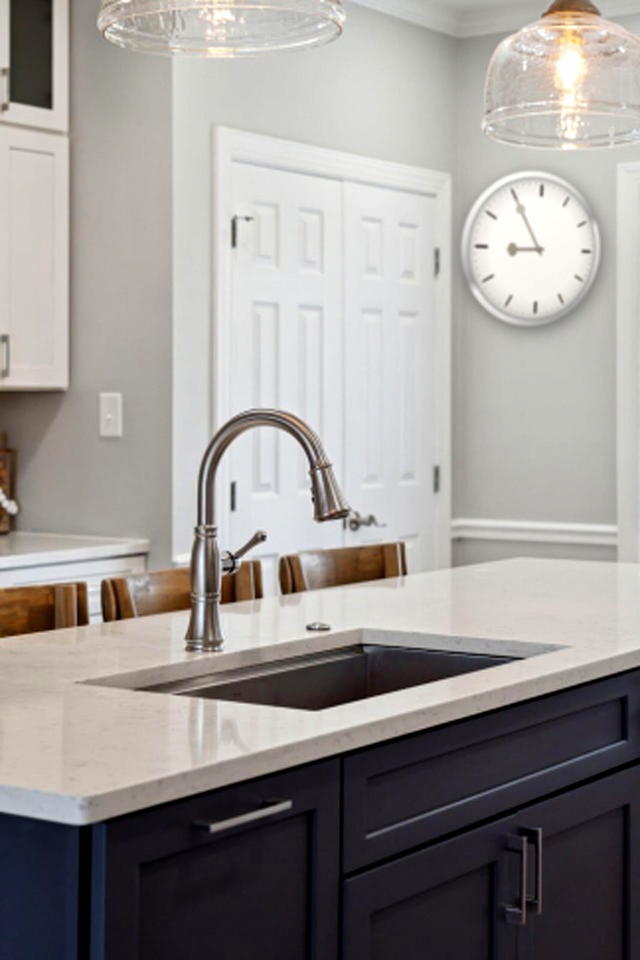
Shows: 8:55
